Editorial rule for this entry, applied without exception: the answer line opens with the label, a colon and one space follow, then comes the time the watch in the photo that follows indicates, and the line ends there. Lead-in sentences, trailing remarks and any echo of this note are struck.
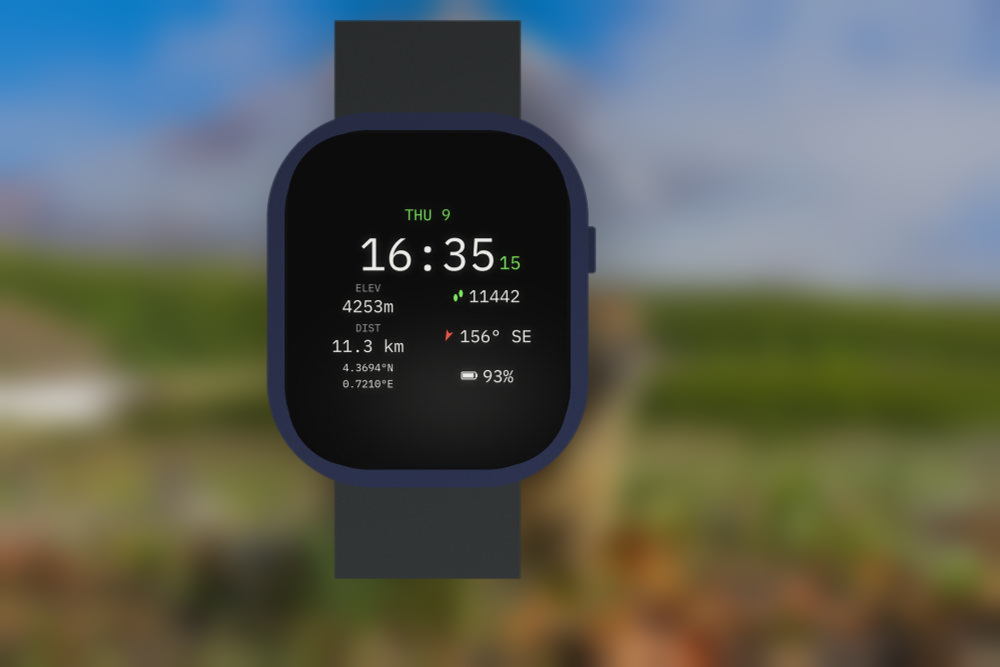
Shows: 16:35:15
